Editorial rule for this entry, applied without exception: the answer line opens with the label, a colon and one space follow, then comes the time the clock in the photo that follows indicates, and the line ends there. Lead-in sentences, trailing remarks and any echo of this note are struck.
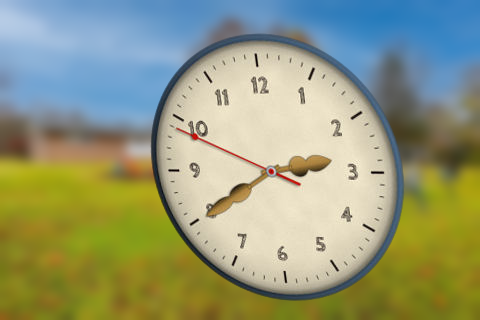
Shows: 2:39:49
